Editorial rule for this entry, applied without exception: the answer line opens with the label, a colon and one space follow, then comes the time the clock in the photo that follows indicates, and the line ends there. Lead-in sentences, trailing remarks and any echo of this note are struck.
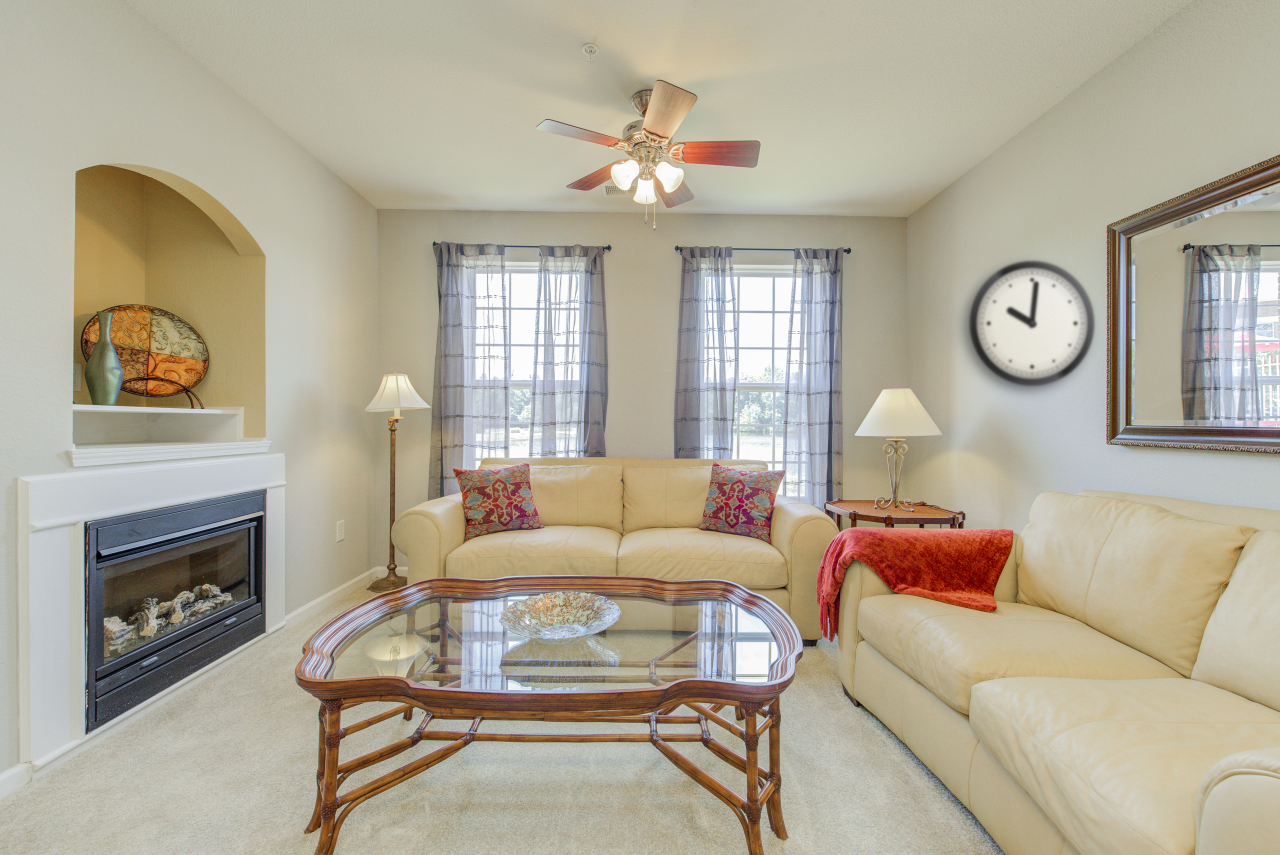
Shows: 10:01
